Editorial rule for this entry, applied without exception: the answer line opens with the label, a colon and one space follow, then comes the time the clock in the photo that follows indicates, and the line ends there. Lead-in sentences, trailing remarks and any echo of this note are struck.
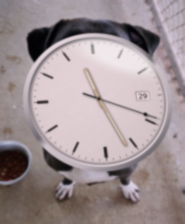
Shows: 11:26:19
